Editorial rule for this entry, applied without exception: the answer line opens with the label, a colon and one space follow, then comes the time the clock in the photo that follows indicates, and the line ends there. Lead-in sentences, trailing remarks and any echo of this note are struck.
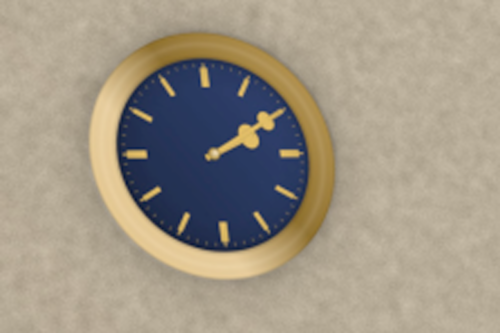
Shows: 2:10
